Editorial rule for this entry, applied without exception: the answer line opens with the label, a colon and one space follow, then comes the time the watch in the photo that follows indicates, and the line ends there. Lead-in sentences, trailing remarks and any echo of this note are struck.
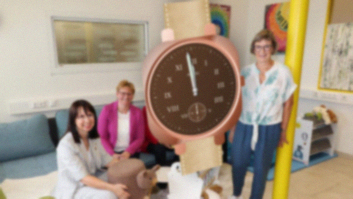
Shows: 11:59
